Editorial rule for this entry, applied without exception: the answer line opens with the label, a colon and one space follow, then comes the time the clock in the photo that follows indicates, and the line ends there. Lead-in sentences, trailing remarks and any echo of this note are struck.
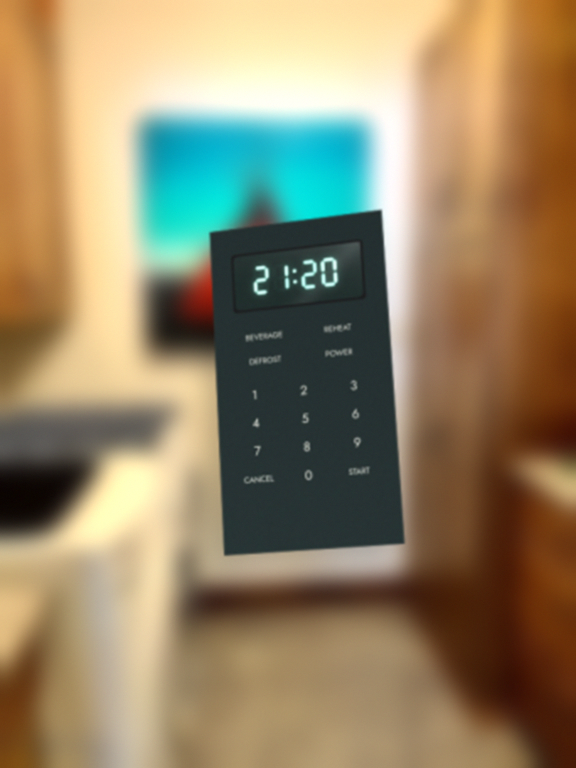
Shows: 21:20
